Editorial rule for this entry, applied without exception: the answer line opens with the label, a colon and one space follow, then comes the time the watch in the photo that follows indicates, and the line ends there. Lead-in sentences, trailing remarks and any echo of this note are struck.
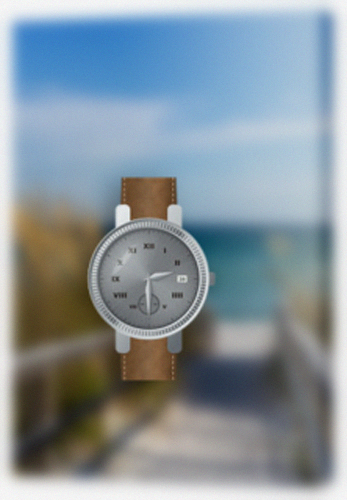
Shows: 2:30
